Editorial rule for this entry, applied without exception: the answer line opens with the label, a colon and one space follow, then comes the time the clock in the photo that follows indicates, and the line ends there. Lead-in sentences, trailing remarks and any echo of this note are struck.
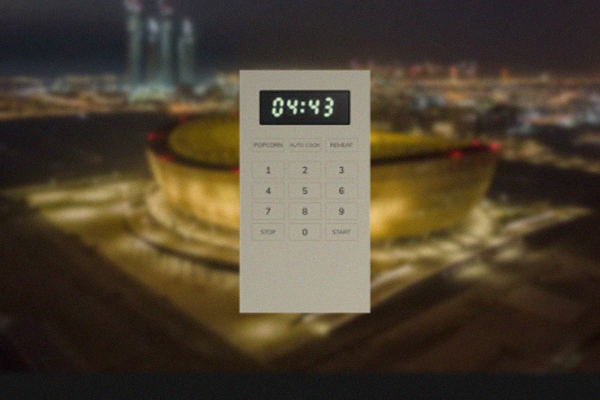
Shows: 4:43
